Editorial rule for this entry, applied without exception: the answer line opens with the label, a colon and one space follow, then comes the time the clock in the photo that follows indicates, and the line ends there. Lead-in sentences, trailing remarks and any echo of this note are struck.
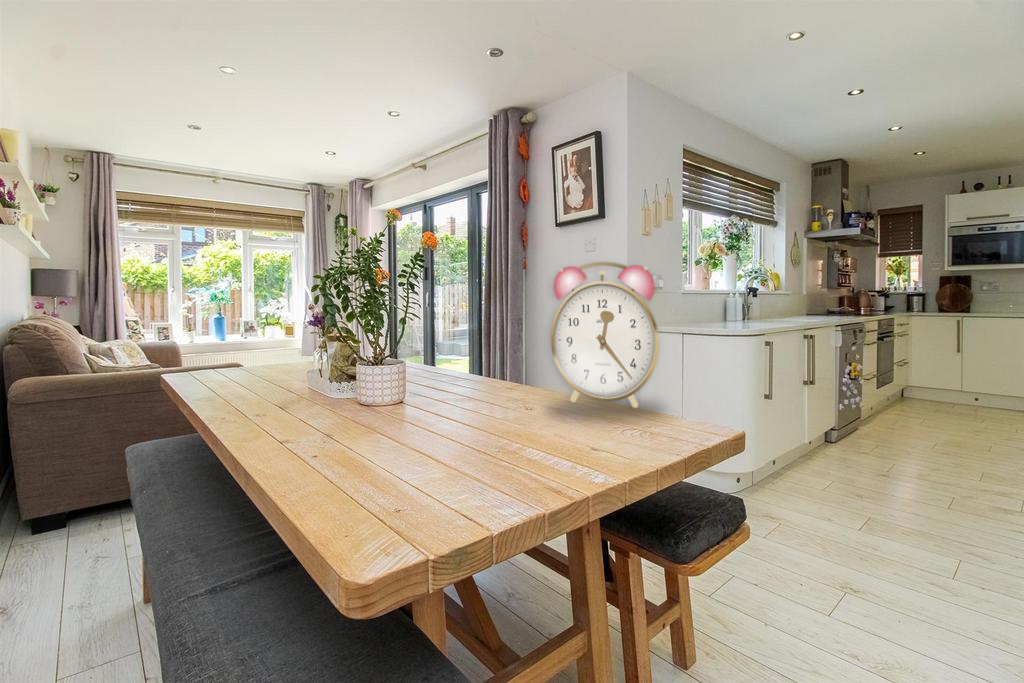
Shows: 12:23
